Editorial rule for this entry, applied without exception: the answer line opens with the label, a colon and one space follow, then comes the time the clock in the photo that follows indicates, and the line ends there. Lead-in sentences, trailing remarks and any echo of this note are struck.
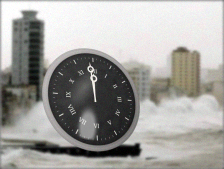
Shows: 11:59
